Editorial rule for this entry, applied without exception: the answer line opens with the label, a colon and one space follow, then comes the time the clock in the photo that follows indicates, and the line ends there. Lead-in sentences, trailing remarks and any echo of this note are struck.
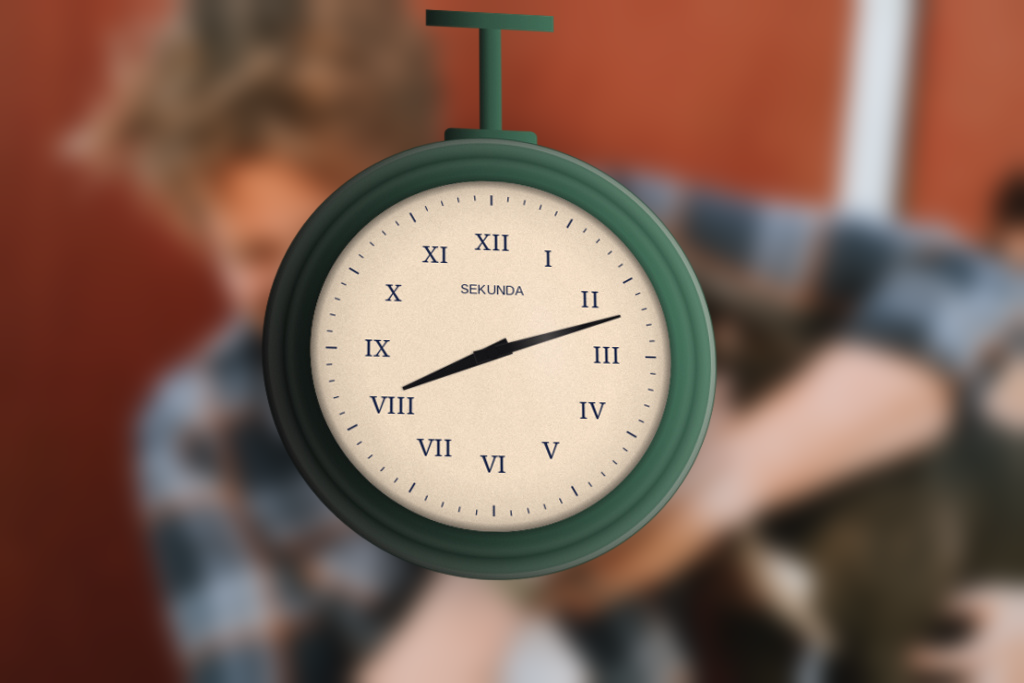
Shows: 8:12
